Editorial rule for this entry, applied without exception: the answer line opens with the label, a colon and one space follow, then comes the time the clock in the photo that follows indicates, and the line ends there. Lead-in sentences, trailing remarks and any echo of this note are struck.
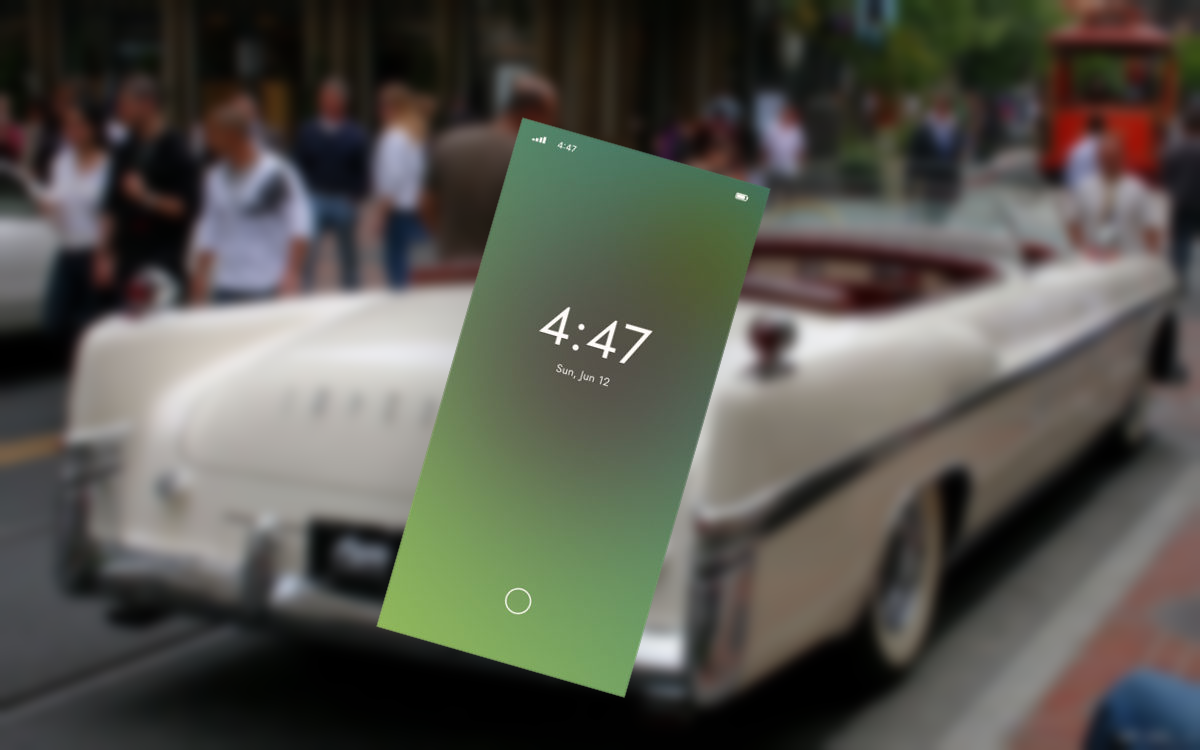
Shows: 4:47
